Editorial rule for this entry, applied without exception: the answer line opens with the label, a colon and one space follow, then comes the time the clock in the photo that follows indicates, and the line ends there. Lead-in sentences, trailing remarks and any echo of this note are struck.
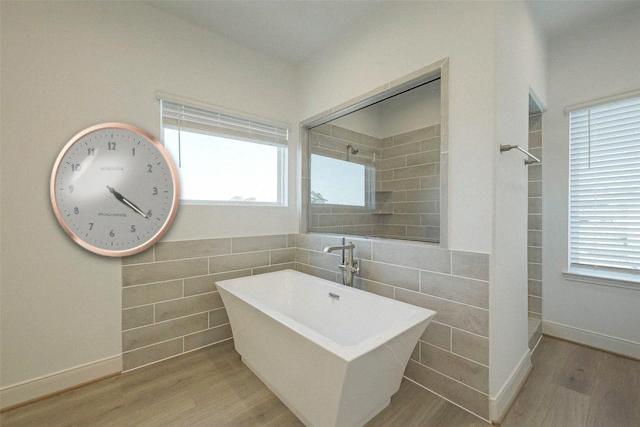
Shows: 4:21
